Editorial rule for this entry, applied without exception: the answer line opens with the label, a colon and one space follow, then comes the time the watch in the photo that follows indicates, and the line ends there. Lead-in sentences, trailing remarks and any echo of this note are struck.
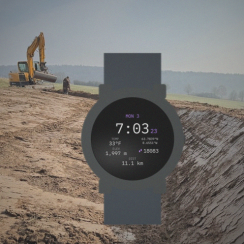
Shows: 7:03
